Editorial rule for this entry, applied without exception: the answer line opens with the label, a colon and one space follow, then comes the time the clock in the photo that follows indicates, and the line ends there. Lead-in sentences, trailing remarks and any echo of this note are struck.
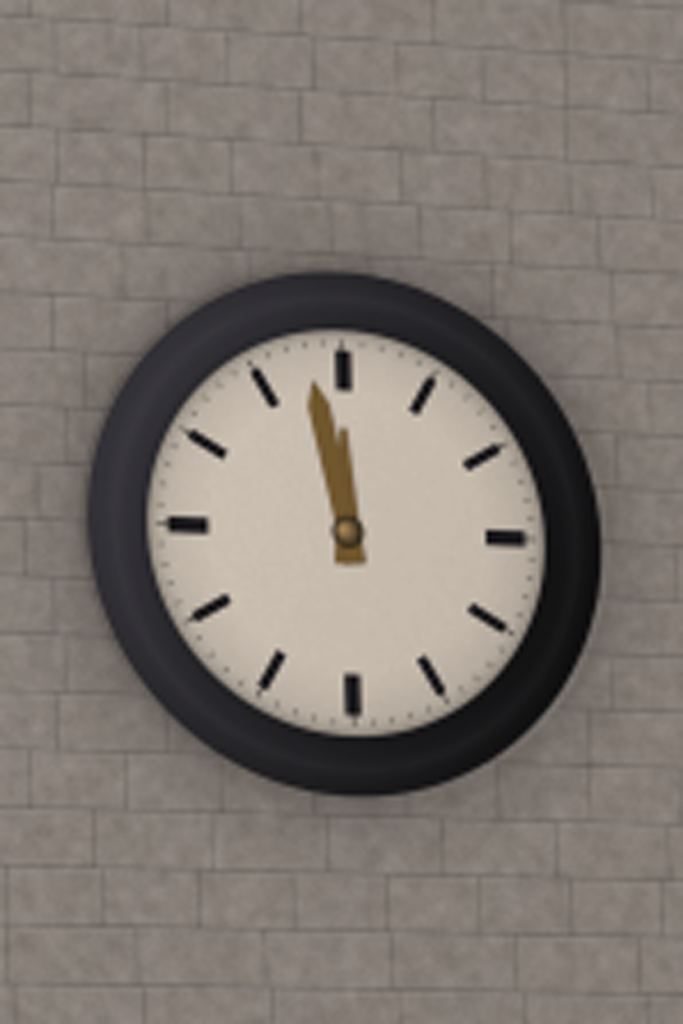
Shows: 11:58
